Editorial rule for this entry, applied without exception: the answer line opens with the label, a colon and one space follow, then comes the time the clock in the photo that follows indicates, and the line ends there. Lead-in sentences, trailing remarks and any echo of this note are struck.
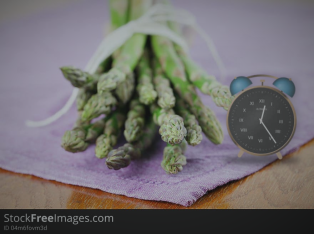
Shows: 12:24
